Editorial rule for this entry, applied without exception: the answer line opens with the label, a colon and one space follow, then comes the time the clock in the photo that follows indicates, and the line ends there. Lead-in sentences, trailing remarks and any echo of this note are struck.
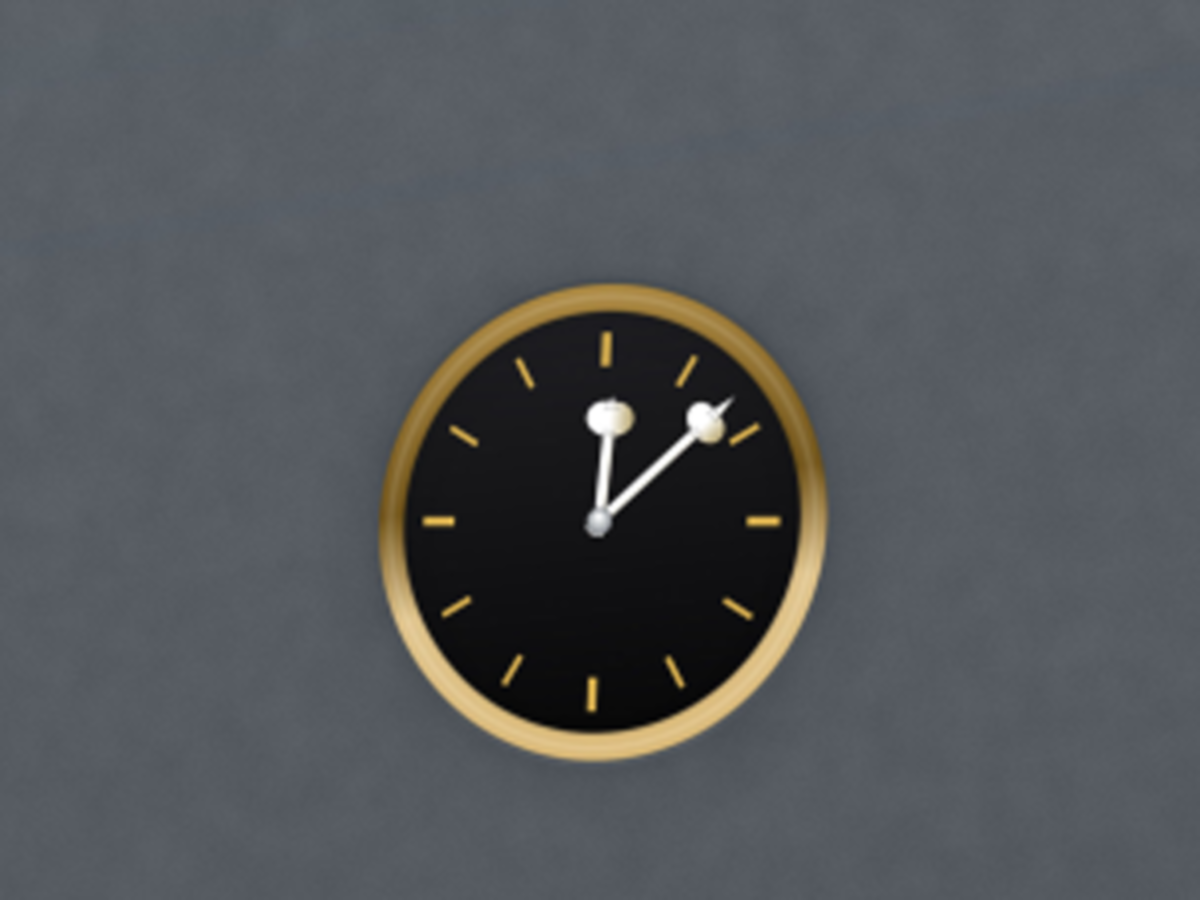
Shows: 12:08
